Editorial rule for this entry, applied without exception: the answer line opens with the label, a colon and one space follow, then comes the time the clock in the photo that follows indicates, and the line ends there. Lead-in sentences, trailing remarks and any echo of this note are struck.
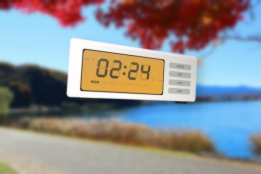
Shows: 2:24
